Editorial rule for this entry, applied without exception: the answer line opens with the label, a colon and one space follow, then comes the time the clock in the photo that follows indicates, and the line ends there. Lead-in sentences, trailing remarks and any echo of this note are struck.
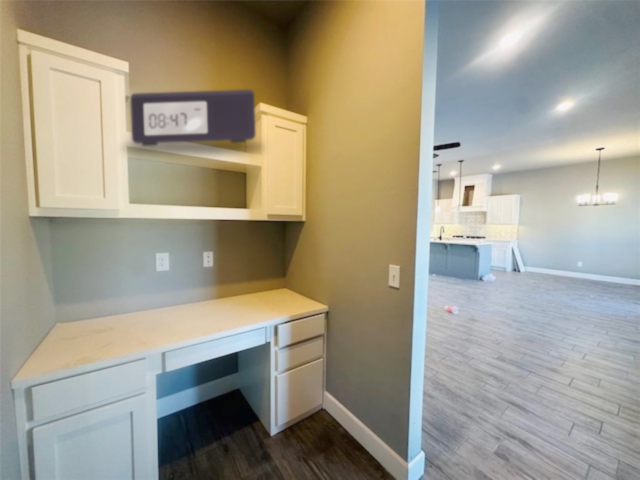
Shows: 8:47
